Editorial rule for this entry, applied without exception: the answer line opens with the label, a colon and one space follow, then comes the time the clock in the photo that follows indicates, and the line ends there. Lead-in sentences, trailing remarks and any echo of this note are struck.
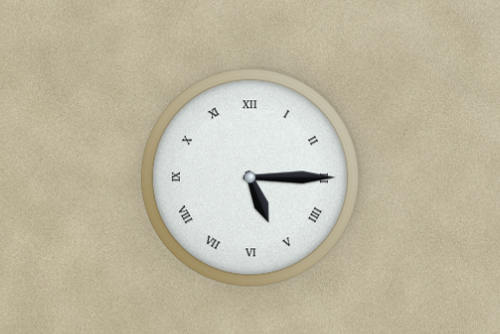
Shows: 5:15
